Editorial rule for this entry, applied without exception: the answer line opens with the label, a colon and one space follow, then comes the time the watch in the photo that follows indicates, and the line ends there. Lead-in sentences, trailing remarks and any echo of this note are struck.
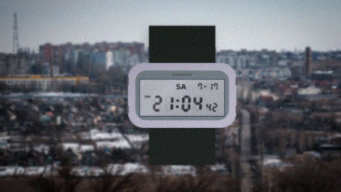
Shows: 21:04
